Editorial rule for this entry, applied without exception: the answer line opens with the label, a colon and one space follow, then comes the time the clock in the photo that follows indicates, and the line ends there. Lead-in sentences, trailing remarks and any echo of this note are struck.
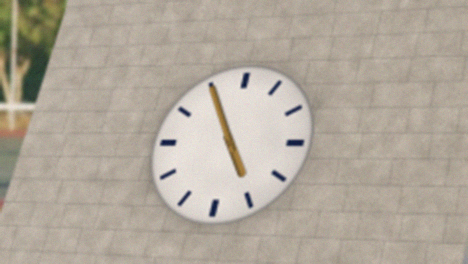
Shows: 4:55
